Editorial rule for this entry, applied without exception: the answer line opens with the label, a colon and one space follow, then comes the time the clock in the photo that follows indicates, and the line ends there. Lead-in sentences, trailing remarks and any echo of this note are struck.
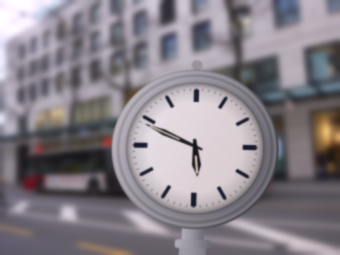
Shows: 5:49
